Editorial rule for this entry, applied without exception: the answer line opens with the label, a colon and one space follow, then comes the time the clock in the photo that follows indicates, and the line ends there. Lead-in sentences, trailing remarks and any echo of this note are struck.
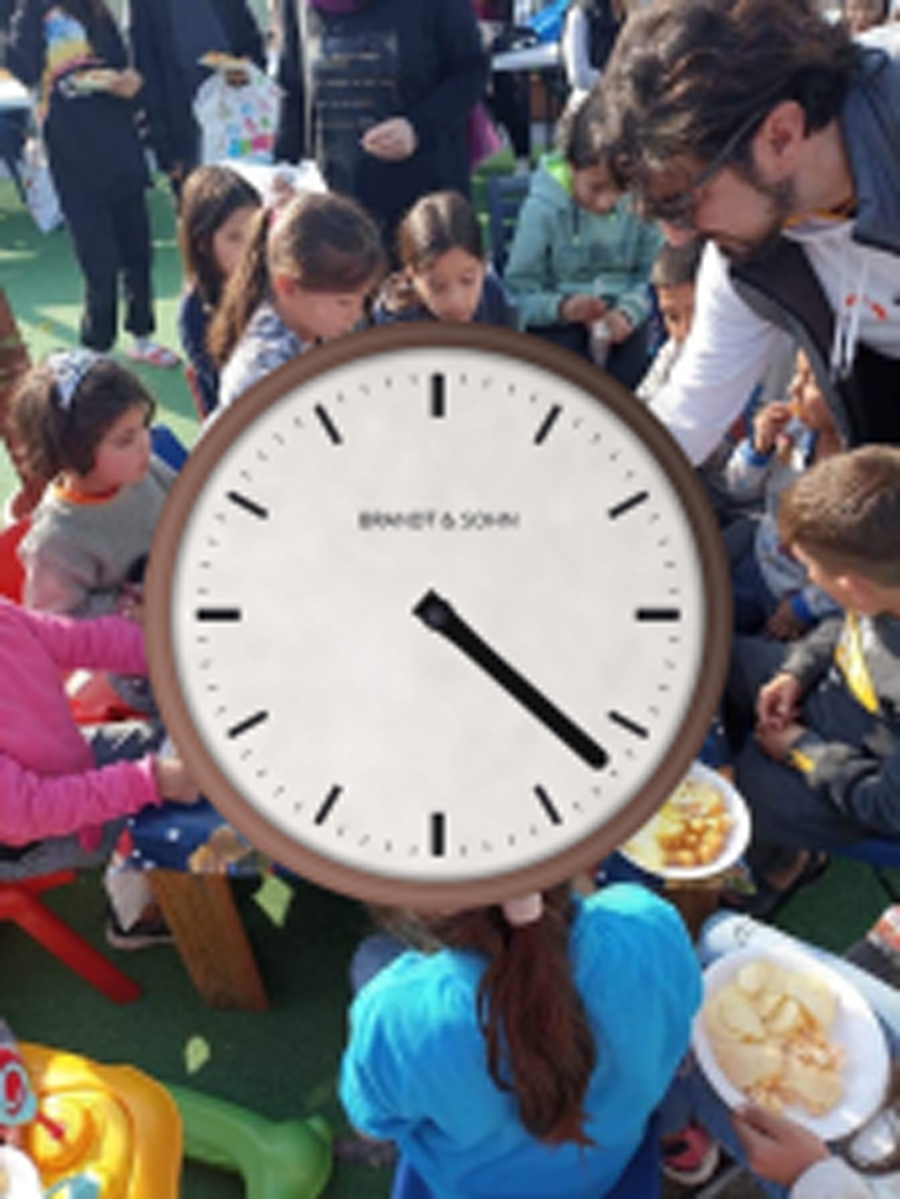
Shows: 4:22
